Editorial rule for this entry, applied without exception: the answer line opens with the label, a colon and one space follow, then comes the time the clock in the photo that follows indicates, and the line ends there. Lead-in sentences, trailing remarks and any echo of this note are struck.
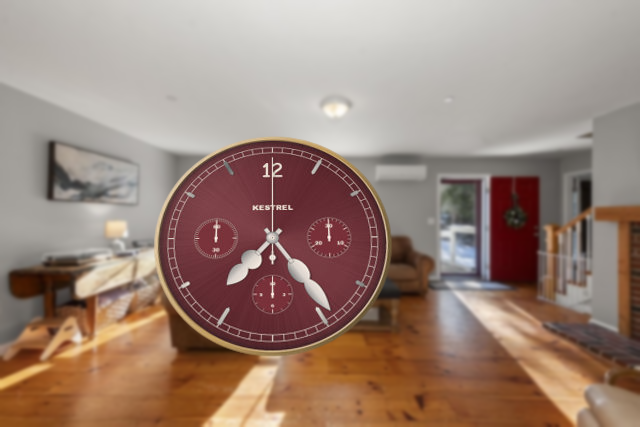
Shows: 7:24
